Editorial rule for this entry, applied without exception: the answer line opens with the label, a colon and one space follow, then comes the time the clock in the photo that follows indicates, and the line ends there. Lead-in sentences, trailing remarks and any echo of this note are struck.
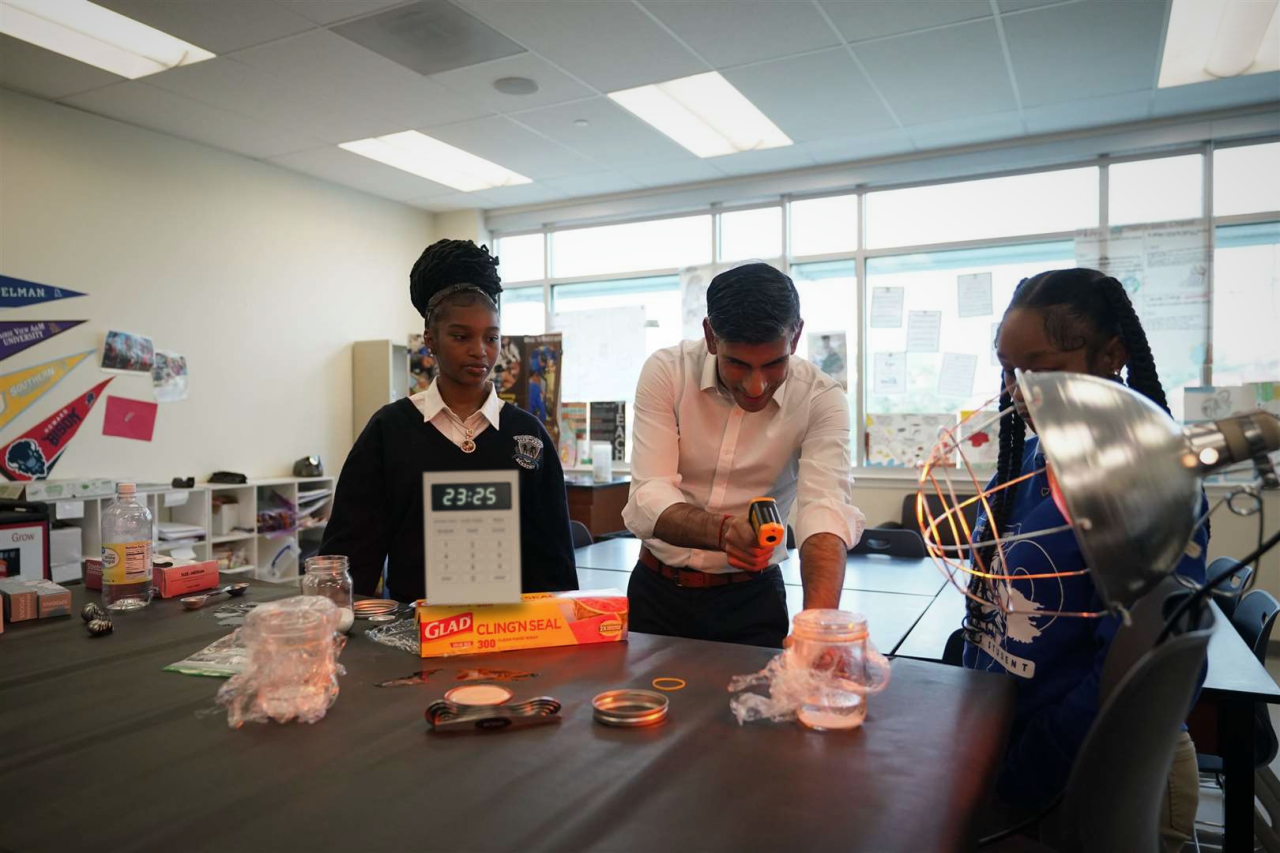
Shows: 23:25
